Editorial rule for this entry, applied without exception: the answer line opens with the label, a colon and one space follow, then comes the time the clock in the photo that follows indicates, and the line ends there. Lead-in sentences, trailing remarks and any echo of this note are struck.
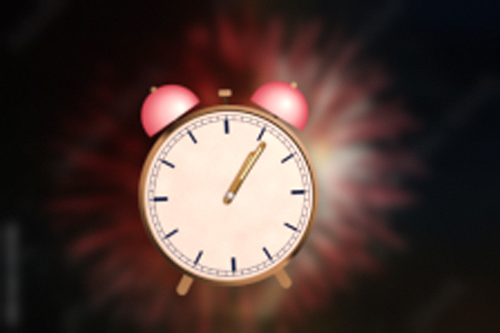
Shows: 1:06
